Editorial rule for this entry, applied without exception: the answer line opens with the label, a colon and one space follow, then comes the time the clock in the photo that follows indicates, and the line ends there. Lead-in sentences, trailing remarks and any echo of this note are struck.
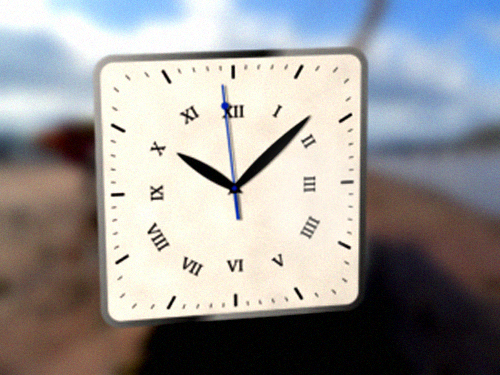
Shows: 10:07:59
